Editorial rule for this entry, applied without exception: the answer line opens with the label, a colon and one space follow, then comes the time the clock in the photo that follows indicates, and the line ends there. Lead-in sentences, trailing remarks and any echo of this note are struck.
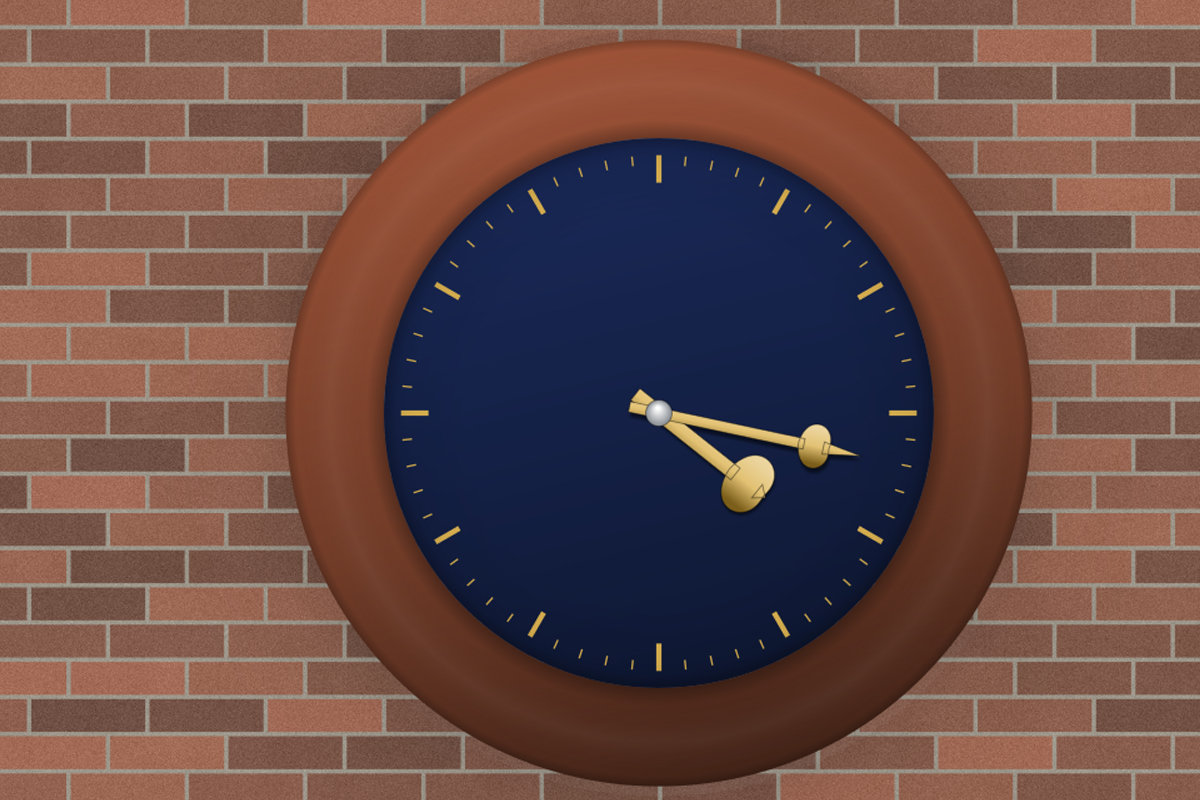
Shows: 4:17
